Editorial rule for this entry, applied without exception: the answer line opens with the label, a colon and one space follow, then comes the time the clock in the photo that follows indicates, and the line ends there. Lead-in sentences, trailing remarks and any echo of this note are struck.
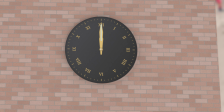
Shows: 12:00
